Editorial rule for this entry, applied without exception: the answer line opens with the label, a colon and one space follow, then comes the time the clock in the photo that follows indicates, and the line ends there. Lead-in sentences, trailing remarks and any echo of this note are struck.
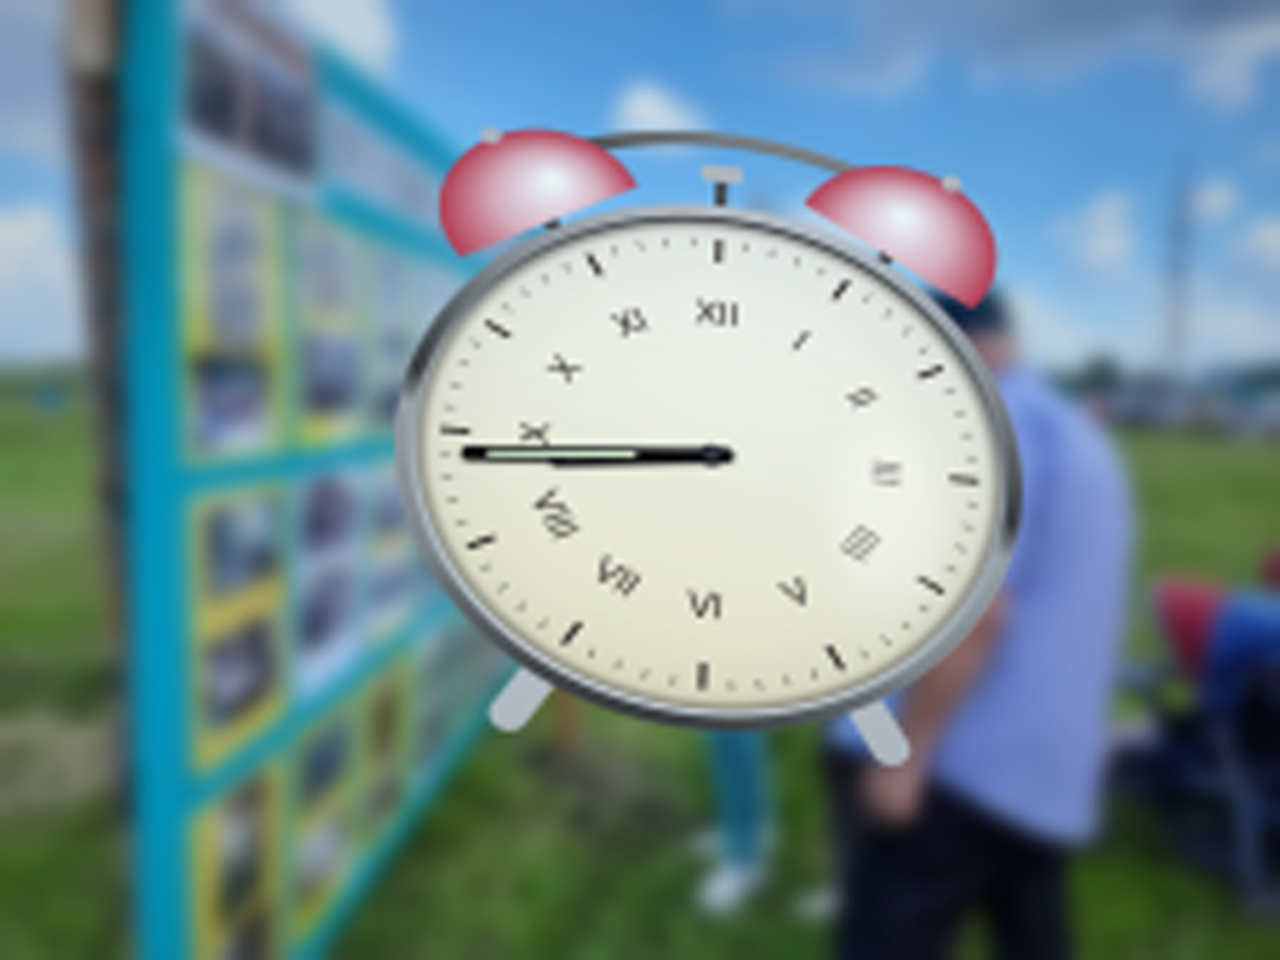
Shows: 8:44
